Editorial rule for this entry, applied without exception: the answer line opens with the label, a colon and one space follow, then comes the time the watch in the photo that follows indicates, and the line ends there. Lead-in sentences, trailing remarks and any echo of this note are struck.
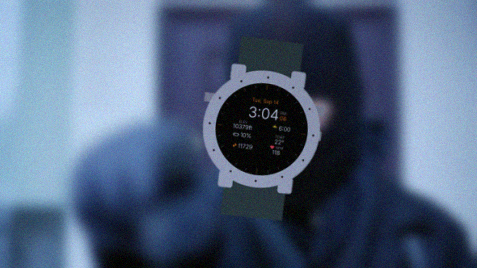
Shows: 3:04
